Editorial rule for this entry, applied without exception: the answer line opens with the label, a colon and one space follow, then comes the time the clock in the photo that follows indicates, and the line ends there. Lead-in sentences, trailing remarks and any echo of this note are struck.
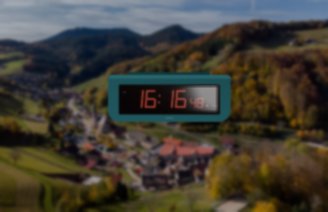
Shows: 16:16
